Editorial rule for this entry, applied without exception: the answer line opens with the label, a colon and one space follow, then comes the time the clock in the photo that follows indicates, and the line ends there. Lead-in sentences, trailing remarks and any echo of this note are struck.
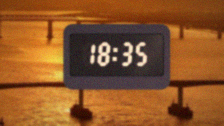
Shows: 18:35
